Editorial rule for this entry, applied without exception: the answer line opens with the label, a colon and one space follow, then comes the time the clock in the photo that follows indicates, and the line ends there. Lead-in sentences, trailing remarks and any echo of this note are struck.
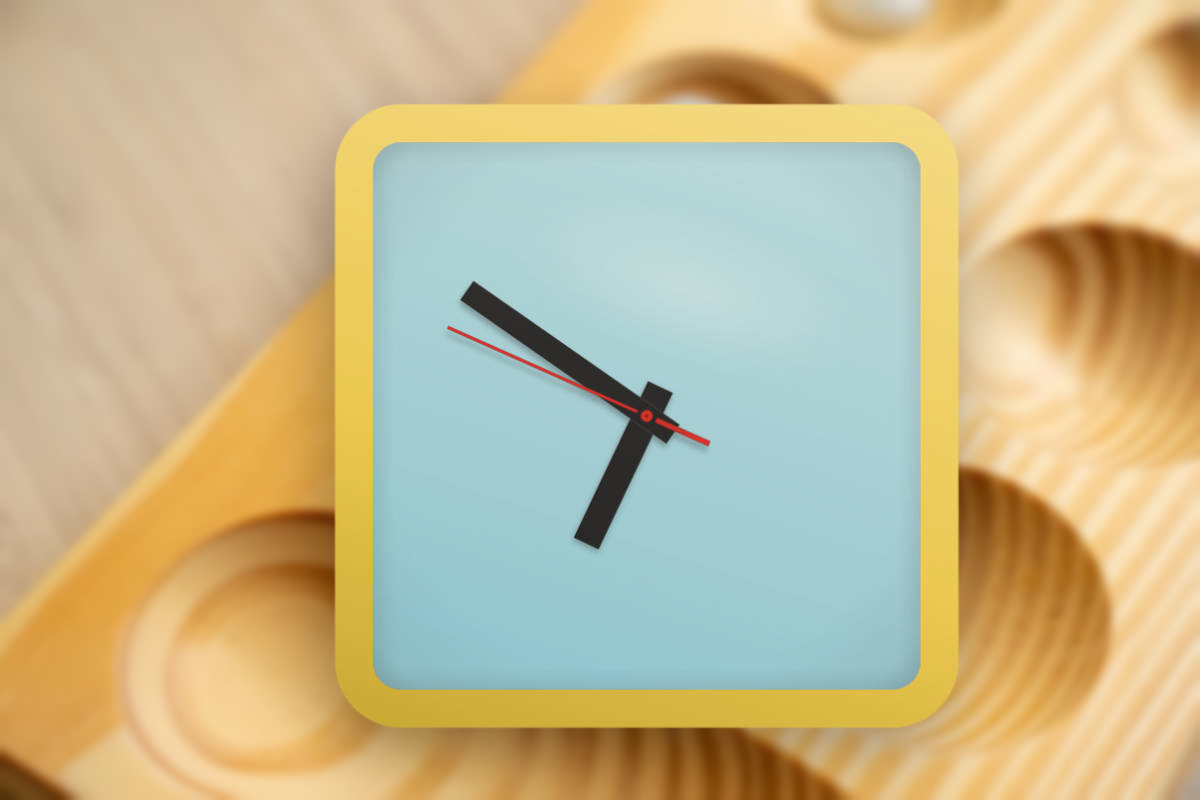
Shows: 6:50:49
